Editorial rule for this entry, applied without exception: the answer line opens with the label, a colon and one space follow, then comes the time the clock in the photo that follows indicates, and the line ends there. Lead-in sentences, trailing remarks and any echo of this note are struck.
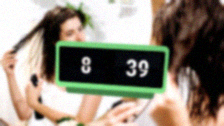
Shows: 8:39
